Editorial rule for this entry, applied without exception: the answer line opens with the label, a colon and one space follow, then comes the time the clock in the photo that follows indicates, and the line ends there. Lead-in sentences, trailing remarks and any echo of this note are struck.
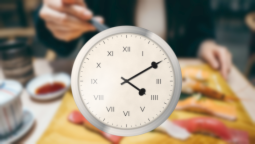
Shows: 4:10
